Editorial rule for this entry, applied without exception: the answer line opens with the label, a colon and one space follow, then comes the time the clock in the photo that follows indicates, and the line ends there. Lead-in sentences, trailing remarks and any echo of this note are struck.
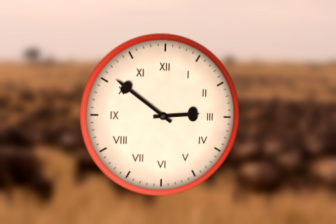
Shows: 2:51
